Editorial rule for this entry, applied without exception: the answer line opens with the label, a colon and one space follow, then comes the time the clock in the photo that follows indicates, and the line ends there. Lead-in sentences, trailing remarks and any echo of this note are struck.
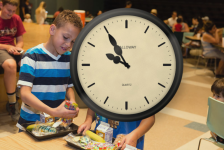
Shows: 9:55
